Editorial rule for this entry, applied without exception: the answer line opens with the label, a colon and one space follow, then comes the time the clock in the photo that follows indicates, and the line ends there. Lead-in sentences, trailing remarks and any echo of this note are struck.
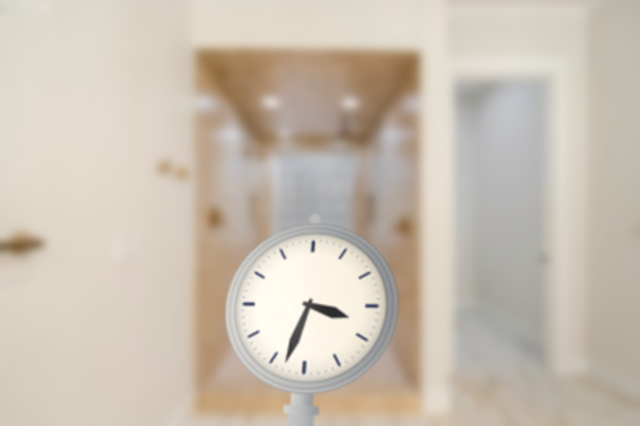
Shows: 3:33
